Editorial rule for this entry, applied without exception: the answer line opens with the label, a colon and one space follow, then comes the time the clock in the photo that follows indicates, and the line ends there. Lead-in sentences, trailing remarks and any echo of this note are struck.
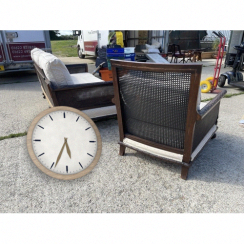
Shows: 5:34
